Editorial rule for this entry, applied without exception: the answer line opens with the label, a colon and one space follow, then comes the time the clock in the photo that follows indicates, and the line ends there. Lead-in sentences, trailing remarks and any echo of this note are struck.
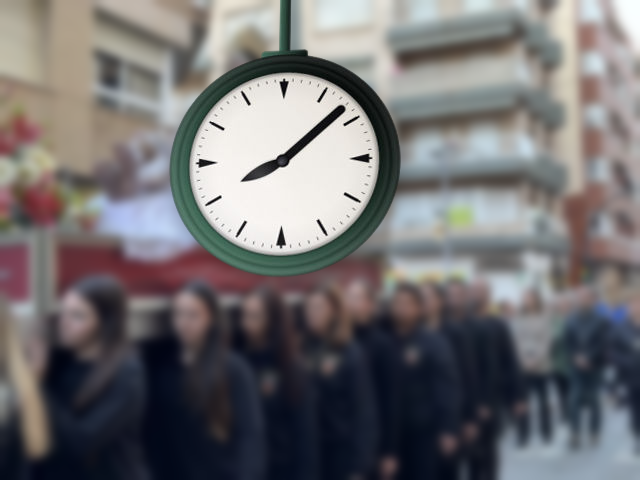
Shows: 8:08
